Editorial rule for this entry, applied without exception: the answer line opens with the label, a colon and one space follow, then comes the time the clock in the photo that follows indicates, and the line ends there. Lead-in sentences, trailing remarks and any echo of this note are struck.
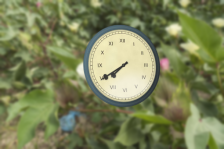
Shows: 7:40
